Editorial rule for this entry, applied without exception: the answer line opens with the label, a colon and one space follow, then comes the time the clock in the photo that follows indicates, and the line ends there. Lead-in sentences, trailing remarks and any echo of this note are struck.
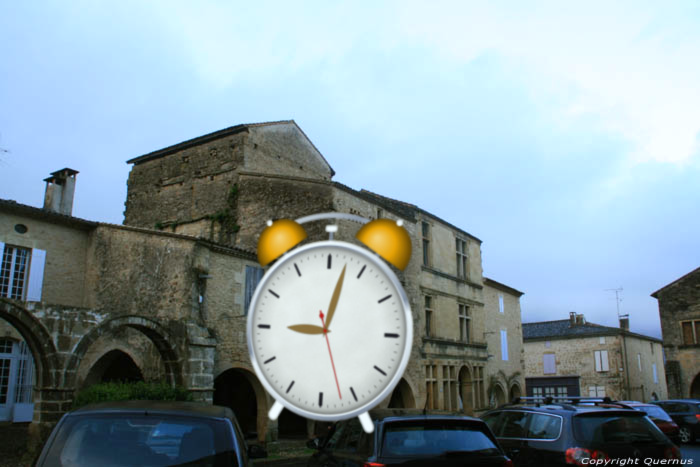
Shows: 9:02:27
